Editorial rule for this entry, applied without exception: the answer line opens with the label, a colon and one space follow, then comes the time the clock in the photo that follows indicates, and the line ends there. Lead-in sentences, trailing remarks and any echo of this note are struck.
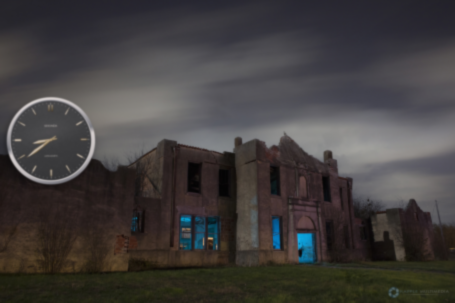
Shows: 8:39
